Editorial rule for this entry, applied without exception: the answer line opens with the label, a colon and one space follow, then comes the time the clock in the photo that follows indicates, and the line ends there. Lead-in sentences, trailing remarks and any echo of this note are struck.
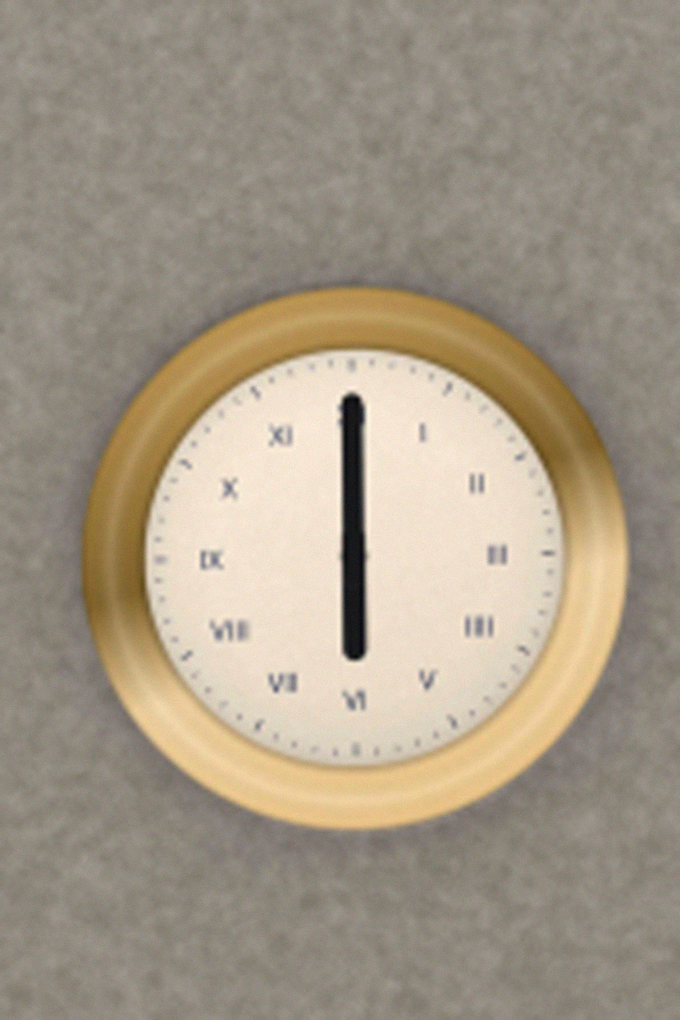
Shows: 6:00
